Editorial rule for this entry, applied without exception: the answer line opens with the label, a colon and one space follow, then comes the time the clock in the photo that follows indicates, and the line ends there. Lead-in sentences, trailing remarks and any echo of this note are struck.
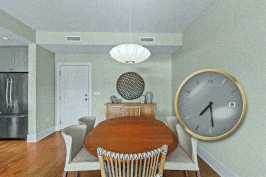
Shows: 7:29
